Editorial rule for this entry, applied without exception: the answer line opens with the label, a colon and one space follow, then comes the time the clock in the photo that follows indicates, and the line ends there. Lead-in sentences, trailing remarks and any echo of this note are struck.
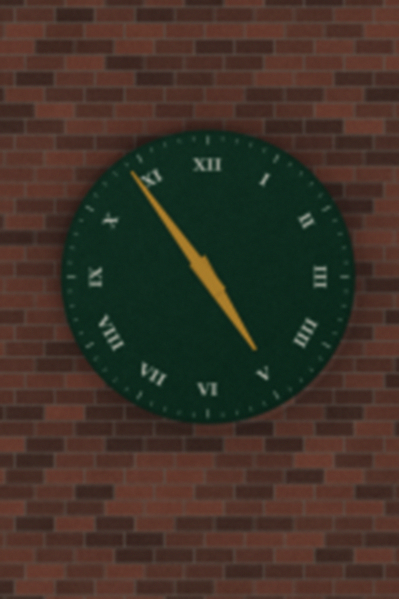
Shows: 4:54
